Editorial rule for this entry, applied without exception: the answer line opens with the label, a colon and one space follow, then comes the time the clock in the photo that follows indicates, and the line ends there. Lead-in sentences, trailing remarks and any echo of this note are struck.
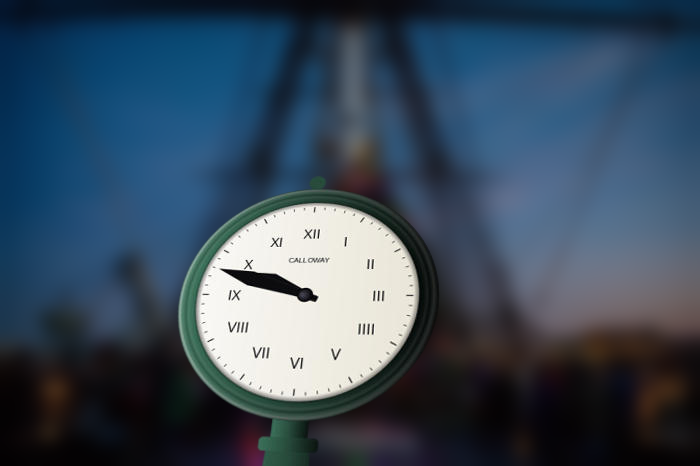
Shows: 9:48
